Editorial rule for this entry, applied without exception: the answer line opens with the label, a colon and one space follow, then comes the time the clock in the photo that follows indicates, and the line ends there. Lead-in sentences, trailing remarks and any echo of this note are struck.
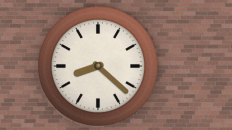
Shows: 8:22
